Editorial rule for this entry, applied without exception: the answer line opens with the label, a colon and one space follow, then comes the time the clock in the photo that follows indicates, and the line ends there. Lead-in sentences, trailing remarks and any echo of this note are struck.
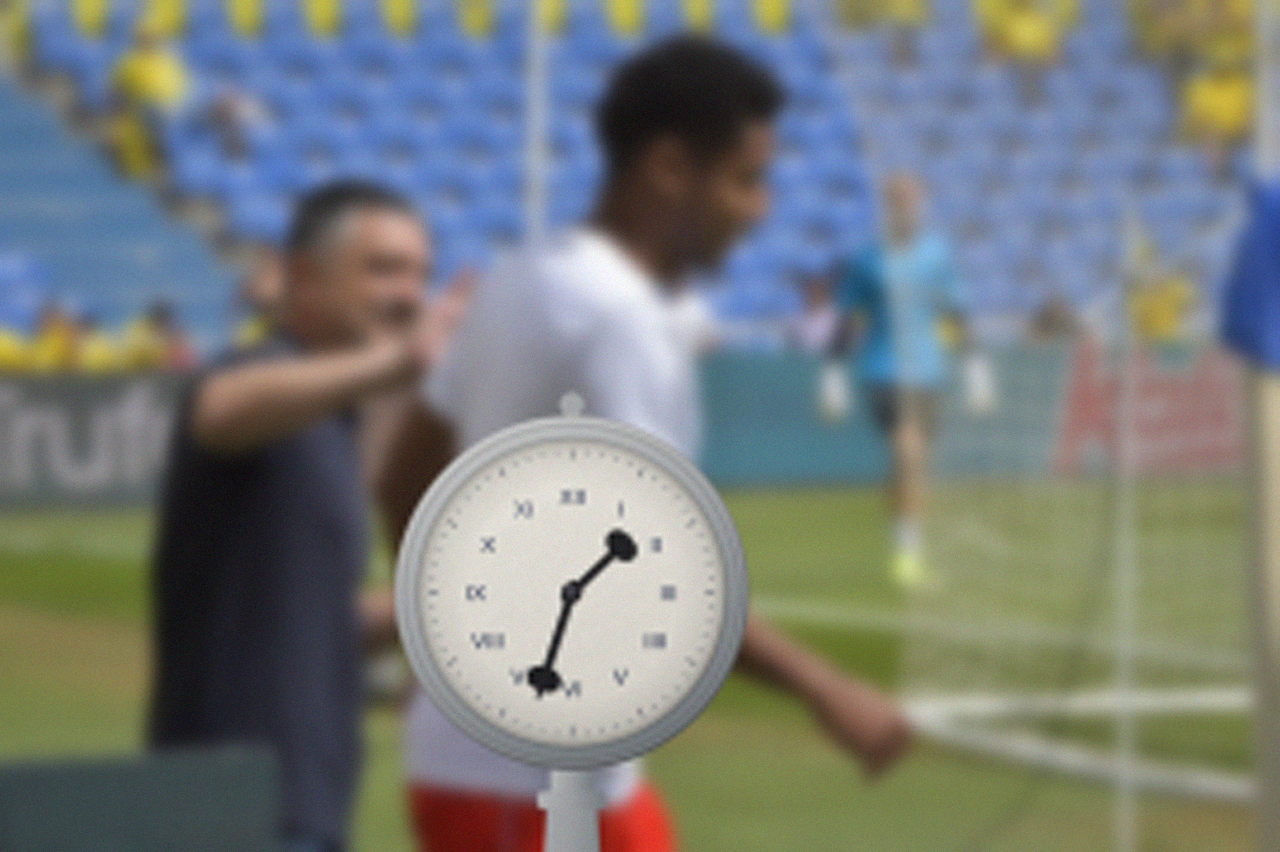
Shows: 1:33
